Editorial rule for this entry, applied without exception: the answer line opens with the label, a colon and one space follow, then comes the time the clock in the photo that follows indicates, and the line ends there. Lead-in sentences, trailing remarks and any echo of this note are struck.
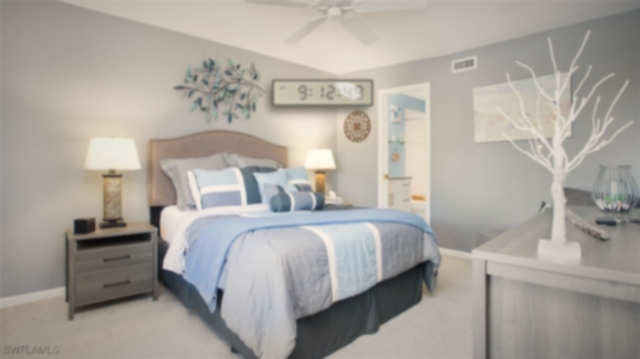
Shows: 9:12:49
